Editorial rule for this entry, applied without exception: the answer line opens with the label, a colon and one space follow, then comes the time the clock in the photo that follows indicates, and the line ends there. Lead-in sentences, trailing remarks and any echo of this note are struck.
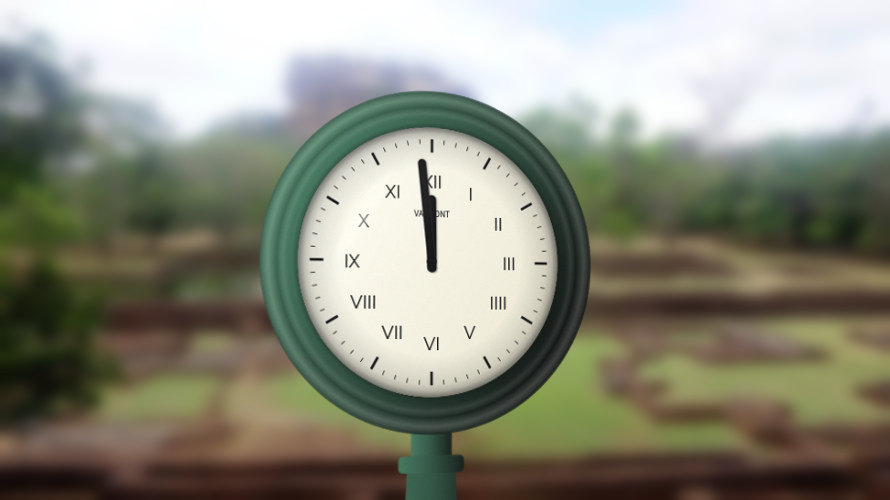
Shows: 11:59
